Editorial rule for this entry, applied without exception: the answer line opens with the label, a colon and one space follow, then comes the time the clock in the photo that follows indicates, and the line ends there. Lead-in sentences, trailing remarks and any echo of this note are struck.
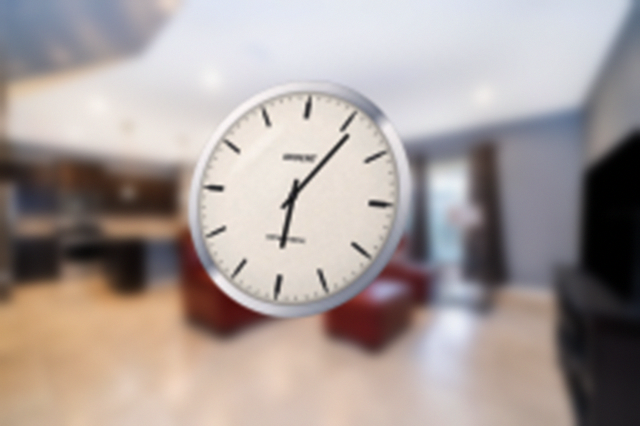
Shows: 6:06
